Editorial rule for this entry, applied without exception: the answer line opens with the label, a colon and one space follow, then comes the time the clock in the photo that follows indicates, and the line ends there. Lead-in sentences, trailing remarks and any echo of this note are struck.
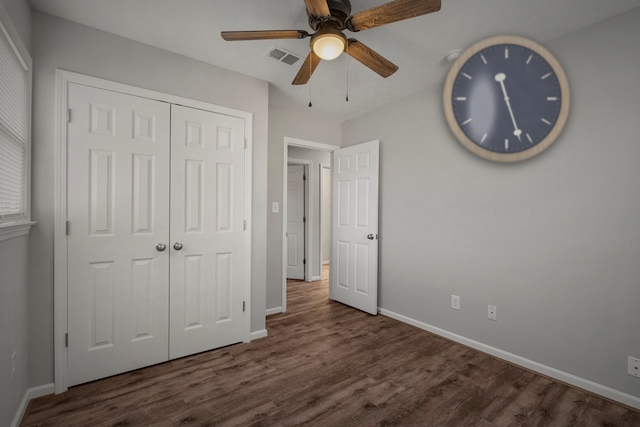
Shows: 11:27
